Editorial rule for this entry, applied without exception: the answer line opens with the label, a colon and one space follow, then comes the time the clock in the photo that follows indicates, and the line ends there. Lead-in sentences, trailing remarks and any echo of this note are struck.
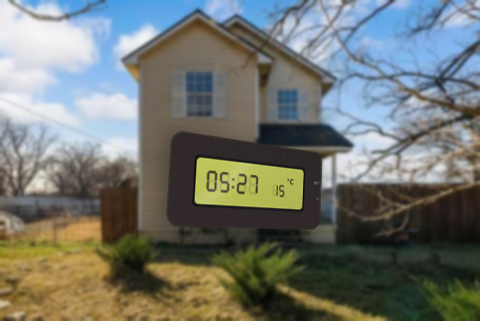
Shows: 5:27
